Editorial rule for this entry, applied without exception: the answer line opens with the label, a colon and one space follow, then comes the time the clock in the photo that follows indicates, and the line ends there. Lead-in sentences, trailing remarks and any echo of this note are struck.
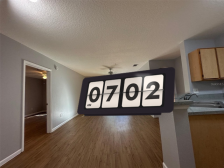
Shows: 7:02
